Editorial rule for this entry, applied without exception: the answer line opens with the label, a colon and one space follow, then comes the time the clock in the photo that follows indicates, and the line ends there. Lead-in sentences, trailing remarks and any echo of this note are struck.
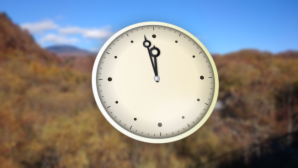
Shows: 11:58
